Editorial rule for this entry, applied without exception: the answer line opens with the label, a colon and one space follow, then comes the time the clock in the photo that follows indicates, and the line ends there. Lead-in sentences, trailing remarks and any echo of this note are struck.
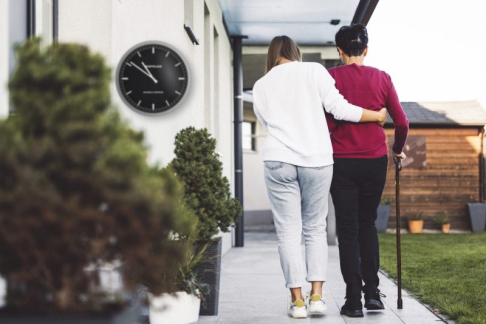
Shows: 10:51
